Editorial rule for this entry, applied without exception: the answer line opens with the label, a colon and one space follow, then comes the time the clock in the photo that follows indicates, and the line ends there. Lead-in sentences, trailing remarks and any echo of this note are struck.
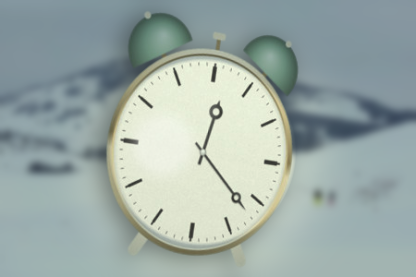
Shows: 12:22
